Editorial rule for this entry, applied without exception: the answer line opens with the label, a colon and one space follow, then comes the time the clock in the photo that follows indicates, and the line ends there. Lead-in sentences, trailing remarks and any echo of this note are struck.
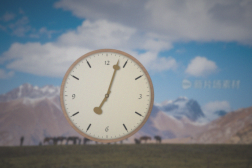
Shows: 7:03
